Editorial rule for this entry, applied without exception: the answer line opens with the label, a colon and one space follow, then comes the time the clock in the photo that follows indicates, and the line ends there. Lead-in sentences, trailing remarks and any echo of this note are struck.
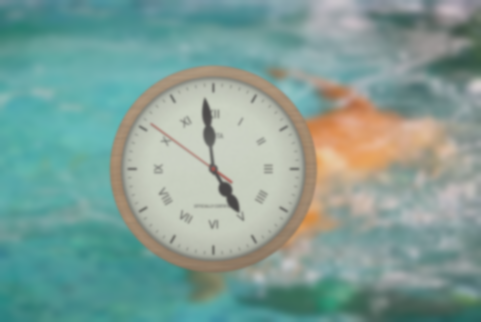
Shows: 4:58:51
